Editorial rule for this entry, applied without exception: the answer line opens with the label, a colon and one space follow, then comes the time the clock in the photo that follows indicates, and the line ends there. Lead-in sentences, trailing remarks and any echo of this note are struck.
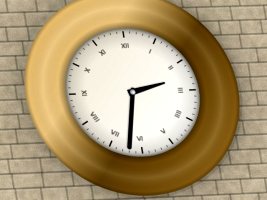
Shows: 2:32
